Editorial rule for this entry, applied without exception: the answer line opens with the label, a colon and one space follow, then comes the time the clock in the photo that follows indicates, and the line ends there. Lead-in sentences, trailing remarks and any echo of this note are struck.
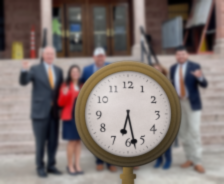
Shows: 6:28
